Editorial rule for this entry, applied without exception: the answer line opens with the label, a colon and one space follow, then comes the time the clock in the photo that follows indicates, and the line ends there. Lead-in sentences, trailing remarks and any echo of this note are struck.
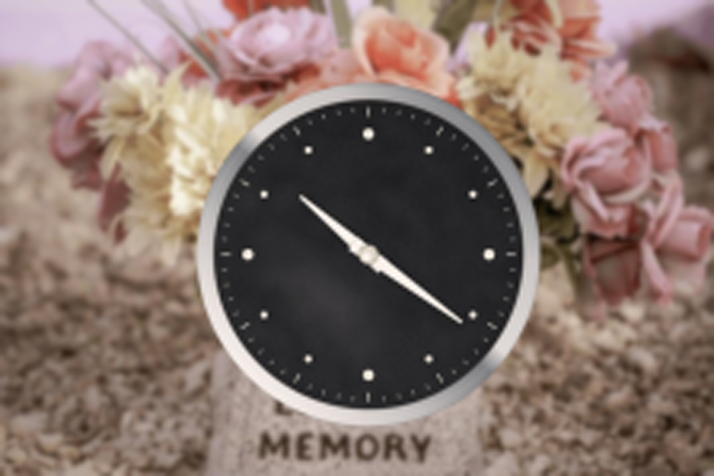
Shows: 10:21
